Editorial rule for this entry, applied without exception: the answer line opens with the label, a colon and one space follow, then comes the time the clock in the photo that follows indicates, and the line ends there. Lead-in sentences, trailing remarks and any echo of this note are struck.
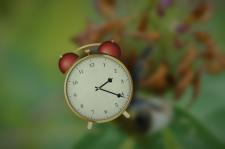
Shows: 2:21
